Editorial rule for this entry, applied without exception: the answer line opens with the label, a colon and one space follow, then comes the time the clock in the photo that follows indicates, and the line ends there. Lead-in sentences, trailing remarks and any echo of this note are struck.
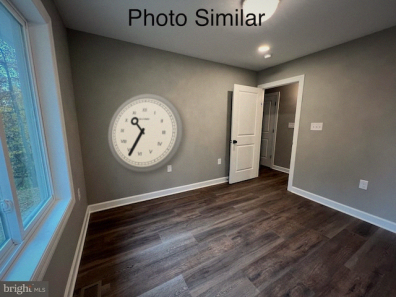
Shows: 10:34
